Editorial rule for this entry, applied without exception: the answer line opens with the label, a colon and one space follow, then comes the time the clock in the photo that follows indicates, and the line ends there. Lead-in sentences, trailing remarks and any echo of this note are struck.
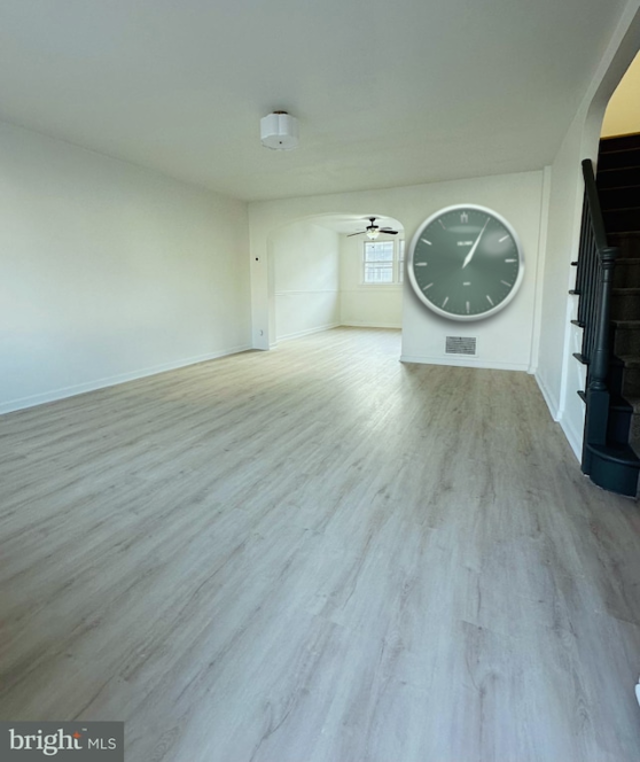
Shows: 1:05
